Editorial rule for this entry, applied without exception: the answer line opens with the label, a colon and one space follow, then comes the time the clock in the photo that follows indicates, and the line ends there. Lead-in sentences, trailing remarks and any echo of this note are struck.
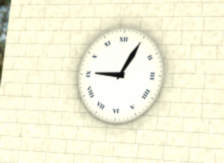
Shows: 9:05
